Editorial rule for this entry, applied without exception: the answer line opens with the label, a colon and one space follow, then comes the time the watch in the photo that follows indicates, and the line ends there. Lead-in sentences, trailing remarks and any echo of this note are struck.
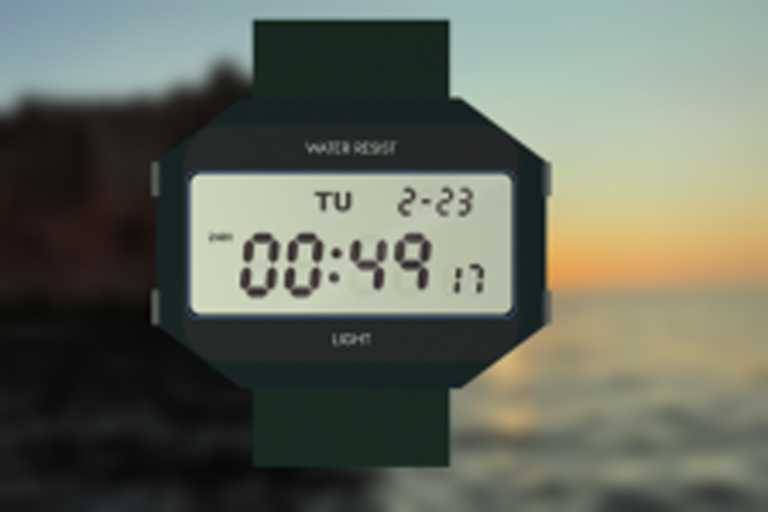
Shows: 0:49:17
